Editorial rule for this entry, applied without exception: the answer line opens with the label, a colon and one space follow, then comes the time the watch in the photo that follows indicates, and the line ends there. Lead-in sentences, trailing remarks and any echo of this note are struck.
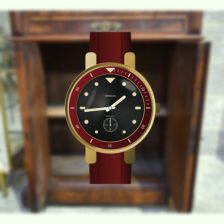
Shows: 1:44
